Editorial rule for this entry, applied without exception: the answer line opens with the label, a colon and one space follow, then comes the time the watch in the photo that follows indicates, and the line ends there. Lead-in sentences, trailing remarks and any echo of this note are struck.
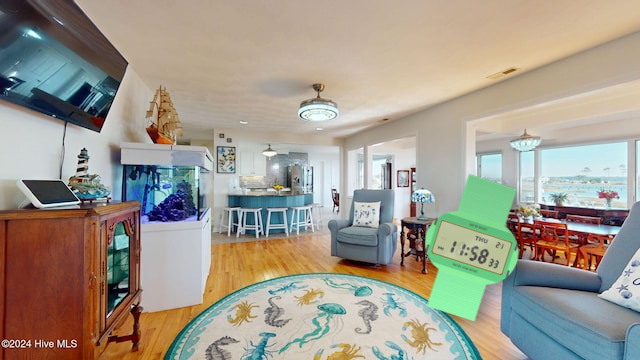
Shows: 11:58
